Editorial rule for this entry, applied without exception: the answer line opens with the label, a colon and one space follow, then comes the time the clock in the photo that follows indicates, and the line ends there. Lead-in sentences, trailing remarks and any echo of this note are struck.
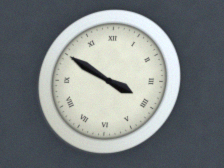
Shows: 3:50
